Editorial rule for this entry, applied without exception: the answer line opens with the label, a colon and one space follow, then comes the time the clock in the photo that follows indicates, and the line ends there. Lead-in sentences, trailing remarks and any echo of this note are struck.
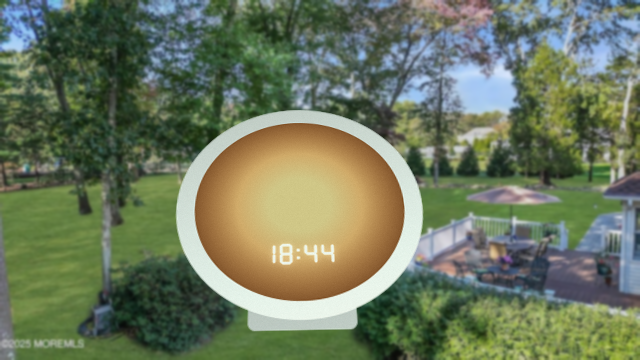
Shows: 18:44
